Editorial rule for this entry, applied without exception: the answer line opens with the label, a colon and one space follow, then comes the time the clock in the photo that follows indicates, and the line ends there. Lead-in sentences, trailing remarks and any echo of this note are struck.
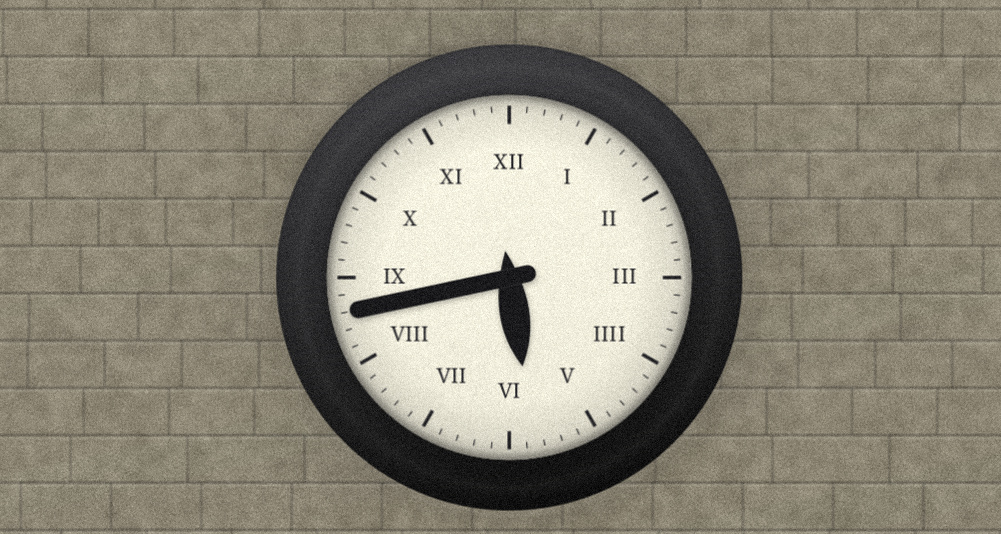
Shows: 5:43
